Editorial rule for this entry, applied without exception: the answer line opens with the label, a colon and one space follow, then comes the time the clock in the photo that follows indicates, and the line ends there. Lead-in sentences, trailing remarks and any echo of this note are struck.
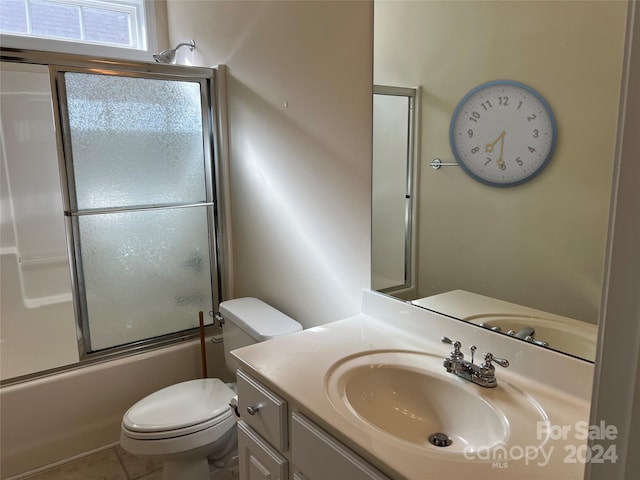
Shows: 7:31
